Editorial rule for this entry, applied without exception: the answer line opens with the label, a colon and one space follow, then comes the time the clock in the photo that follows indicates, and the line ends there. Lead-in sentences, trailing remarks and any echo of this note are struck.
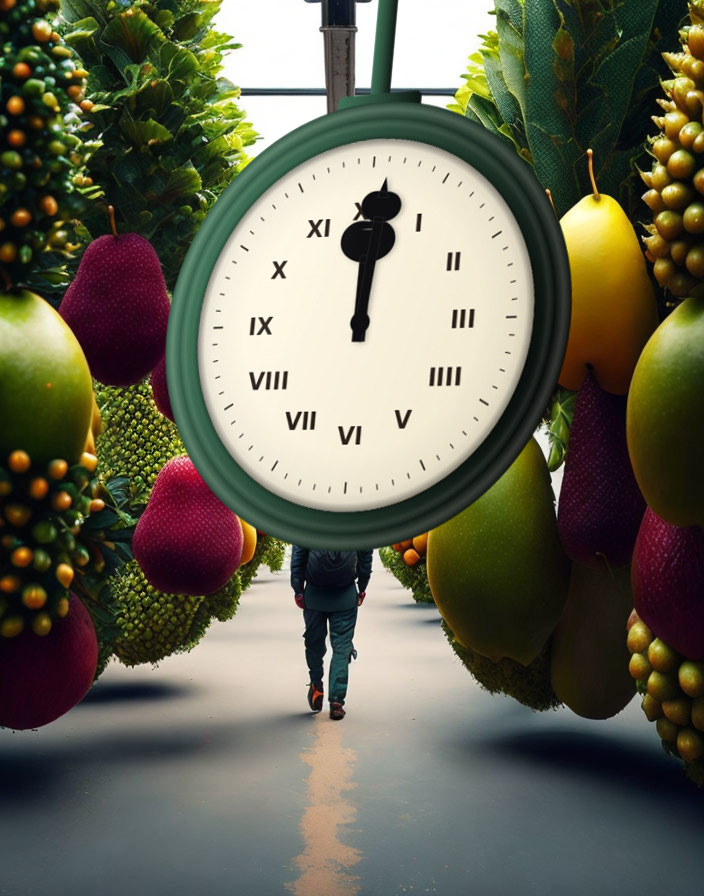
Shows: 12:01
